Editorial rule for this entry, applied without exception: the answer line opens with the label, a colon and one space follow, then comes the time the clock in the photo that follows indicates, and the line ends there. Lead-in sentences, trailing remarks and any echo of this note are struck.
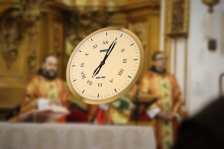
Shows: 7:04
